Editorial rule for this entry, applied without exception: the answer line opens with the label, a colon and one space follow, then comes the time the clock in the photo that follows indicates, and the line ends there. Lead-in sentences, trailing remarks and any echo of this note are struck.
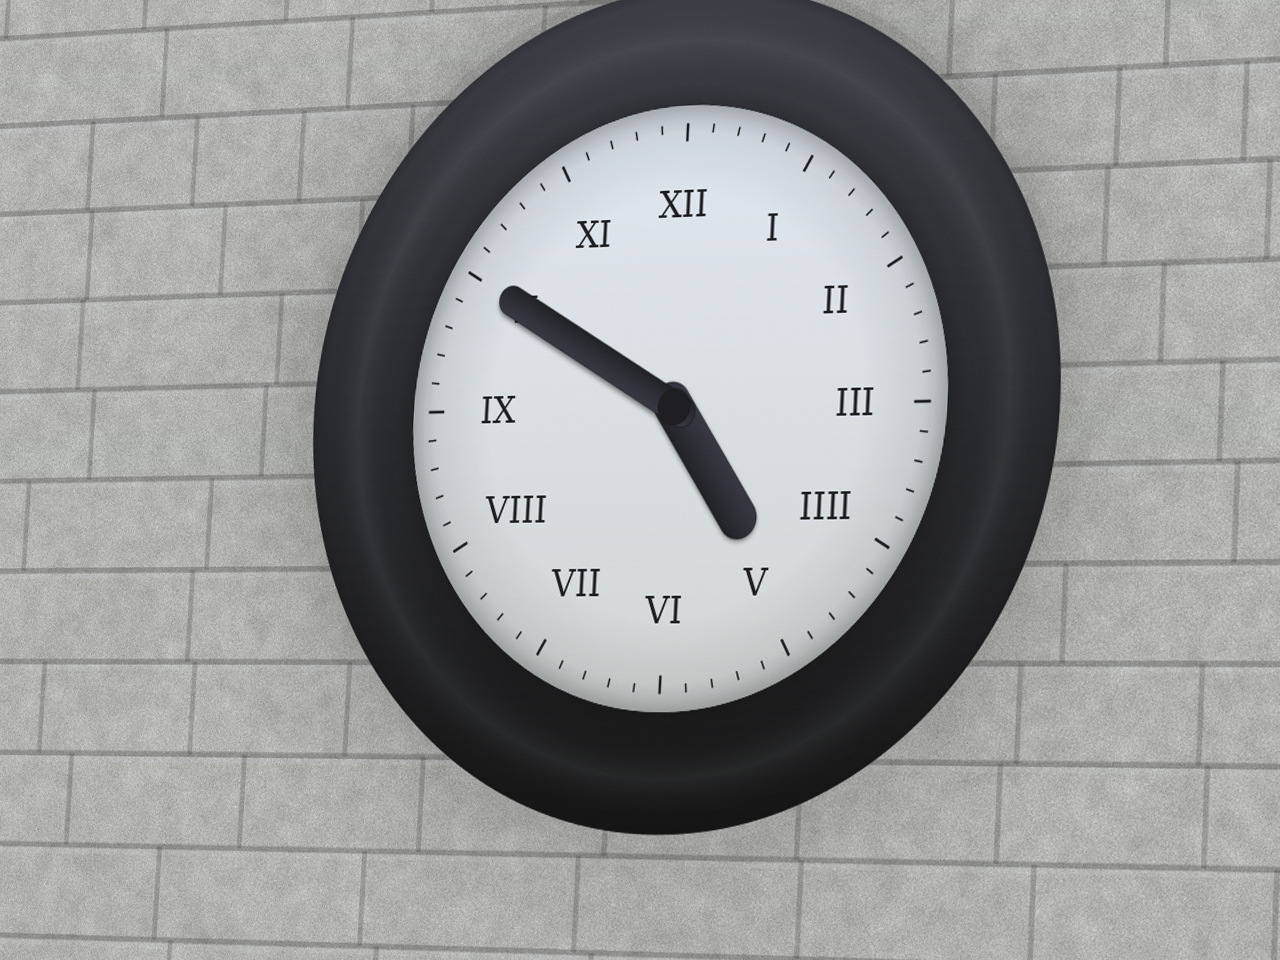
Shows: 4:50
